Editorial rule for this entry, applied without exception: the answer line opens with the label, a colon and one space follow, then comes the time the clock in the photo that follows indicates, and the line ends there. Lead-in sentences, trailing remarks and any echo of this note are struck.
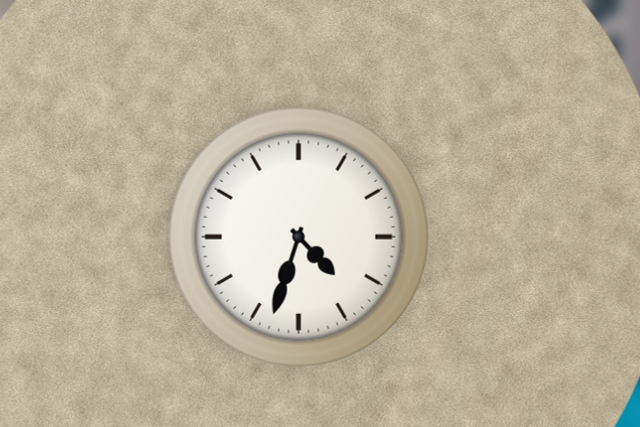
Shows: 4:33
